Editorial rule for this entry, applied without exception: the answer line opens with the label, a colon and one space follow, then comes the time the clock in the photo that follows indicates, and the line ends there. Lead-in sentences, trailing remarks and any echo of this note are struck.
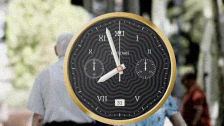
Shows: 7:57
